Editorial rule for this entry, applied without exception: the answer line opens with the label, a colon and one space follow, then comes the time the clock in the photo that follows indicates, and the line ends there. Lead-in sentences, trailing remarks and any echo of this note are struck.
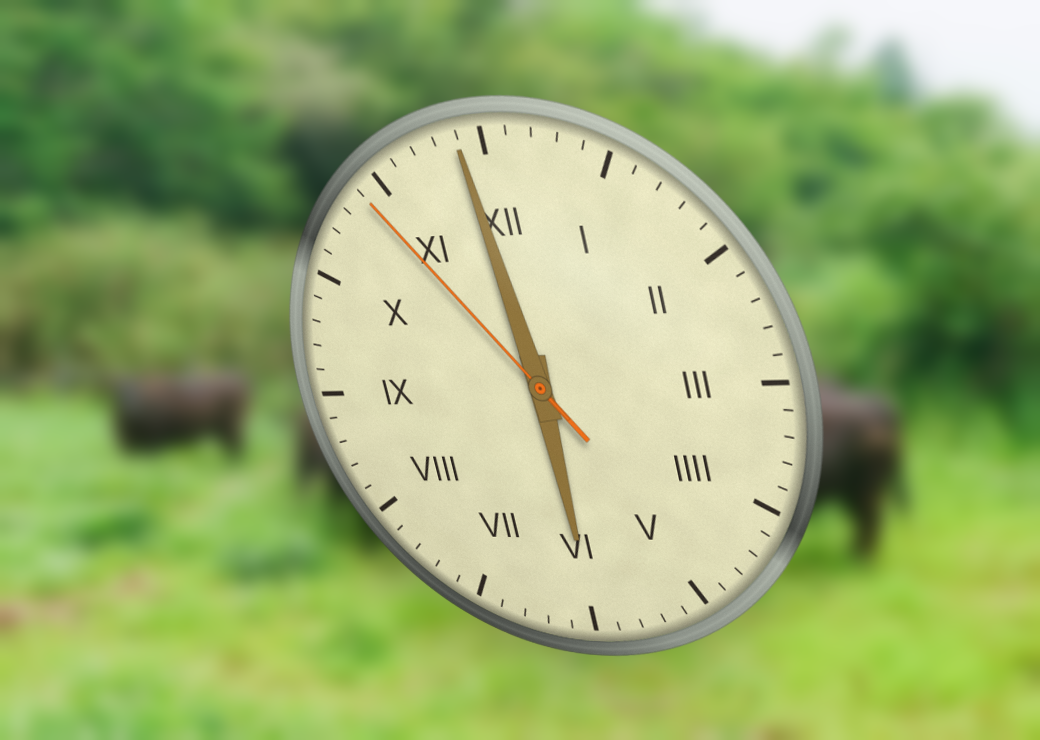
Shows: 5:58:54
